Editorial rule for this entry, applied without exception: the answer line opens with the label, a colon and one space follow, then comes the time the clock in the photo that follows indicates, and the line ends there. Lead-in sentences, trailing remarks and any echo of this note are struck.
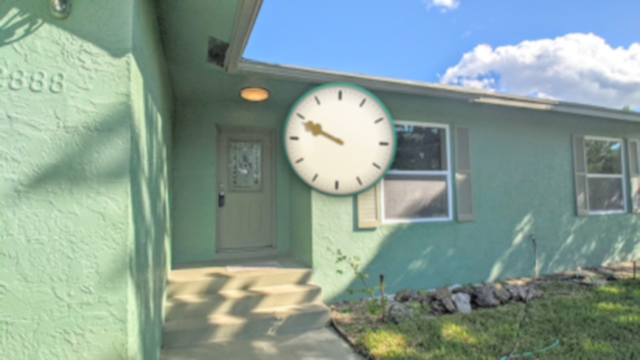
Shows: 9:49
